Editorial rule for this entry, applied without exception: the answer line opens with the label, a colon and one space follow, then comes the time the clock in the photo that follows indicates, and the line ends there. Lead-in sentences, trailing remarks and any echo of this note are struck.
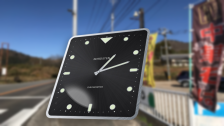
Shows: 1:12
